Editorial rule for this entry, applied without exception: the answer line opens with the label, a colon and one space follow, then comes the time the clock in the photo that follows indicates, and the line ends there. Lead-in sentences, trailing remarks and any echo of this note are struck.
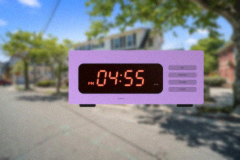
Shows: 4:55
